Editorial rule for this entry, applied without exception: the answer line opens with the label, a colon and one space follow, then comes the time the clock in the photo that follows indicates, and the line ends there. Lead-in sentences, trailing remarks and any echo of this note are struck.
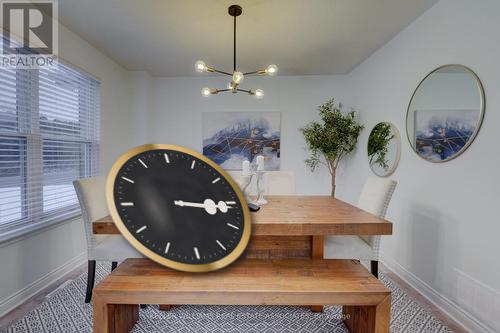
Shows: 3:16
